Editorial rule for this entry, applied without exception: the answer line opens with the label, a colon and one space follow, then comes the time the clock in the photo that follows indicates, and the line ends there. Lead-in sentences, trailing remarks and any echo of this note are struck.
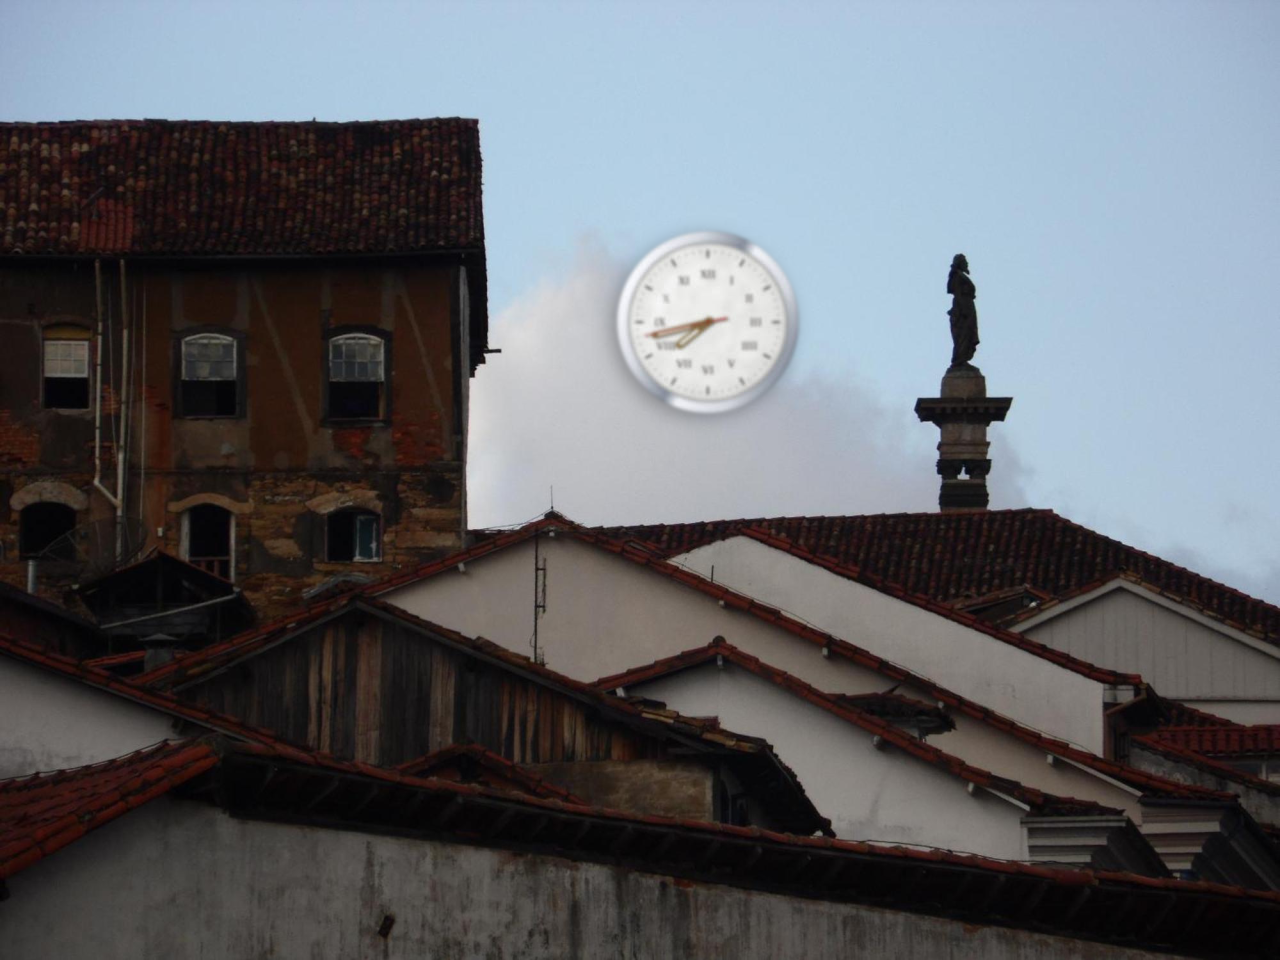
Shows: 7:42:43
